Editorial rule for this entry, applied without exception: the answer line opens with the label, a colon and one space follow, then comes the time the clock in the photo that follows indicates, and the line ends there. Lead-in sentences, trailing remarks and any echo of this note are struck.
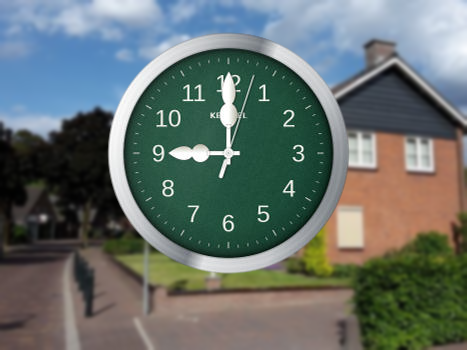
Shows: 9:00:03
